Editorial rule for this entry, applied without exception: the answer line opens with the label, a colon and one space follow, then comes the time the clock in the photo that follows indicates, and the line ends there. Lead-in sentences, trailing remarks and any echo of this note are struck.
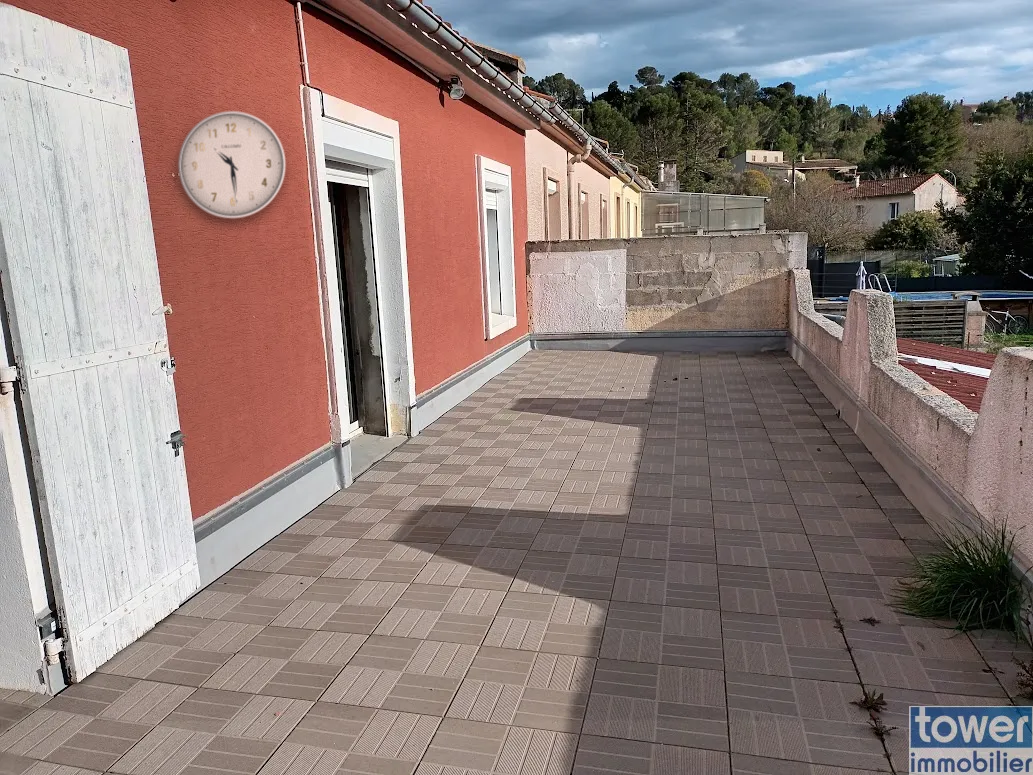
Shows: 10:29
